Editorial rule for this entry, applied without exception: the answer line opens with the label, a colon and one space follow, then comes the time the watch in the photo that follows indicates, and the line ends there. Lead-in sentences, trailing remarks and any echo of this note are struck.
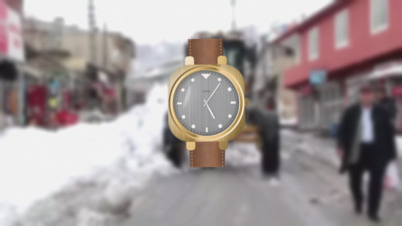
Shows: 5:06
